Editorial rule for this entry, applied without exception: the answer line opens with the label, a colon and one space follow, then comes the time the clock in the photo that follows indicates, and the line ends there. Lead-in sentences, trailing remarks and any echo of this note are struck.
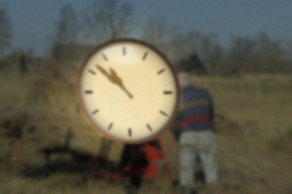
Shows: 10:52
